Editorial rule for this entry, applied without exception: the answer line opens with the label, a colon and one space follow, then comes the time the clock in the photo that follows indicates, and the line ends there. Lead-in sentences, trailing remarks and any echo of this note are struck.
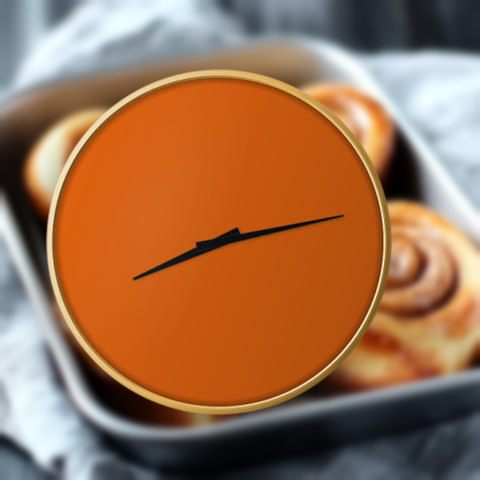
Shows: 8:13
